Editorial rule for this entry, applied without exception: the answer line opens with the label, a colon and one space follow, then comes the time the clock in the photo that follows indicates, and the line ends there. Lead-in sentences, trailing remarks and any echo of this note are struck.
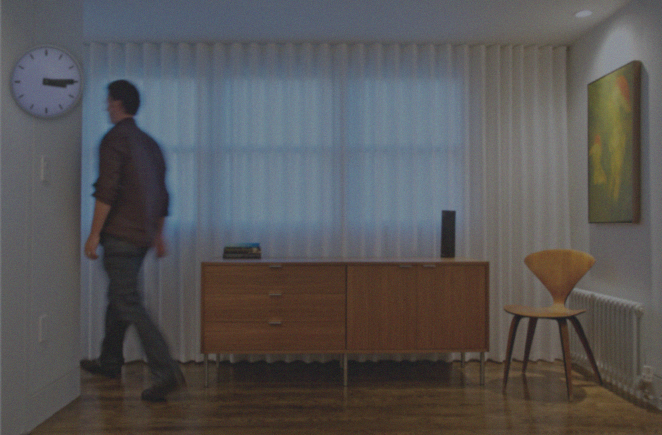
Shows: 3:15
